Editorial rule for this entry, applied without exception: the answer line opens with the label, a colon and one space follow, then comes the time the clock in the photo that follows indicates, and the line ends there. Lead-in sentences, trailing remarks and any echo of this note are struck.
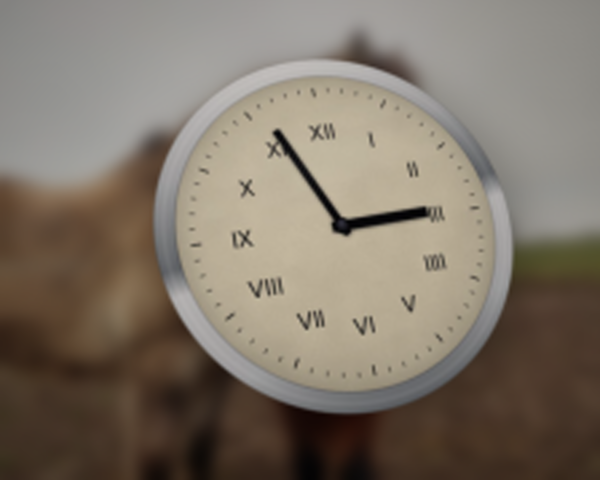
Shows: 2:56
